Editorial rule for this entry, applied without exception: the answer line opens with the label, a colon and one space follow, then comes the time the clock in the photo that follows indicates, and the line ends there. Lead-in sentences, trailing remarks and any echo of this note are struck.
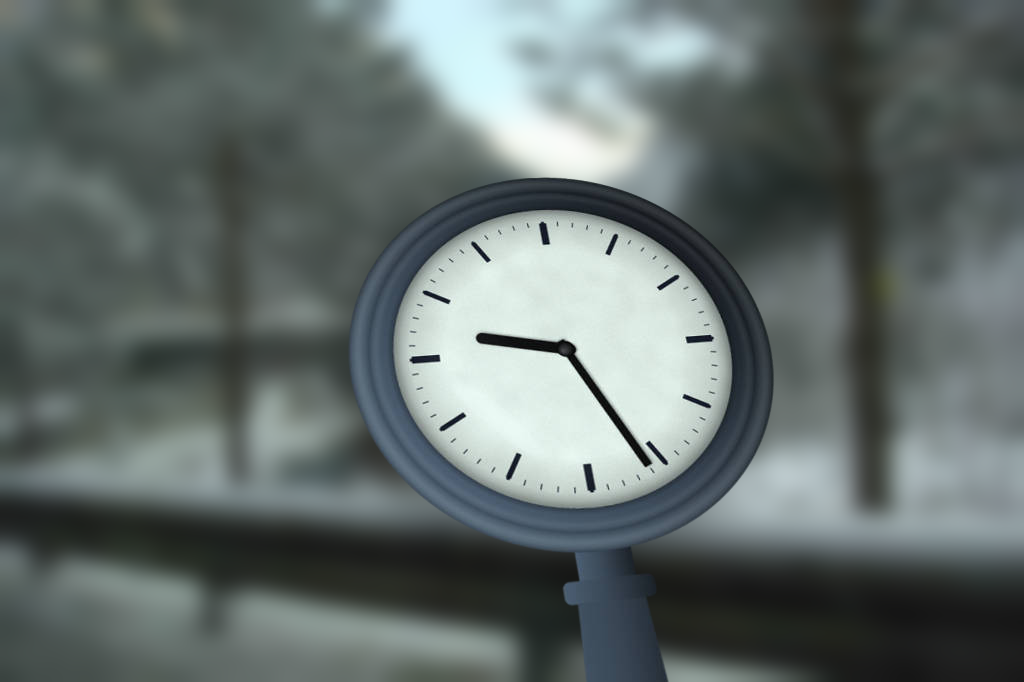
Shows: 9:26
